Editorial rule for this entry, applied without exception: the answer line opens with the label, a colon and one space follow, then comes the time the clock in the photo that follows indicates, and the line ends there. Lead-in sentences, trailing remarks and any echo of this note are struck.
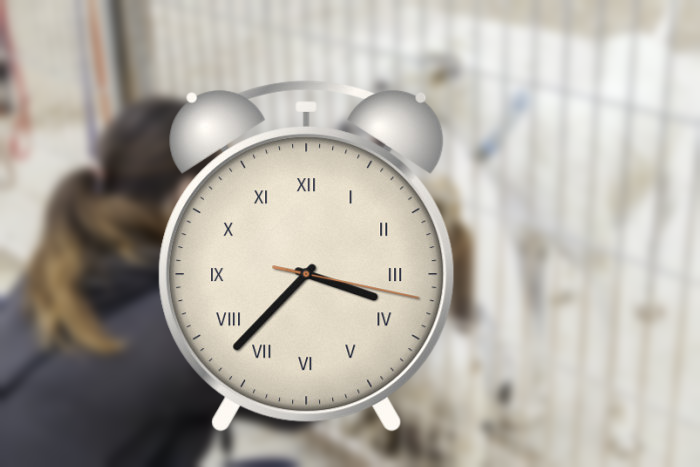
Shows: 3:37:17
